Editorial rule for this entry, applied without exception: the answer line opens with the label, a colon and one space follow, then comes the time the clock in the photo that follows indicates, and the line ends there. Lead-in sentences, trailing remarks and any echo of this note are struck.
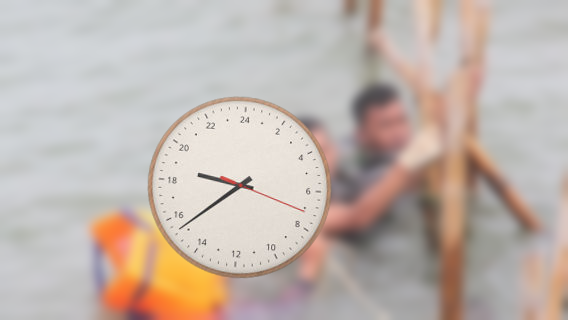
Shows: 18:38:18
